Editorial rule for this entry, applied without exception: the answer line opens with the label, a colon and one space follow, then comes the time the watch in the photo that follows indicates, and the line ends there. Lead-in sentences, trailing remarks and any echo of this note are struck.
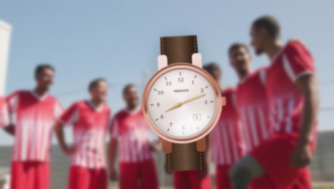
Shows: 8:12
